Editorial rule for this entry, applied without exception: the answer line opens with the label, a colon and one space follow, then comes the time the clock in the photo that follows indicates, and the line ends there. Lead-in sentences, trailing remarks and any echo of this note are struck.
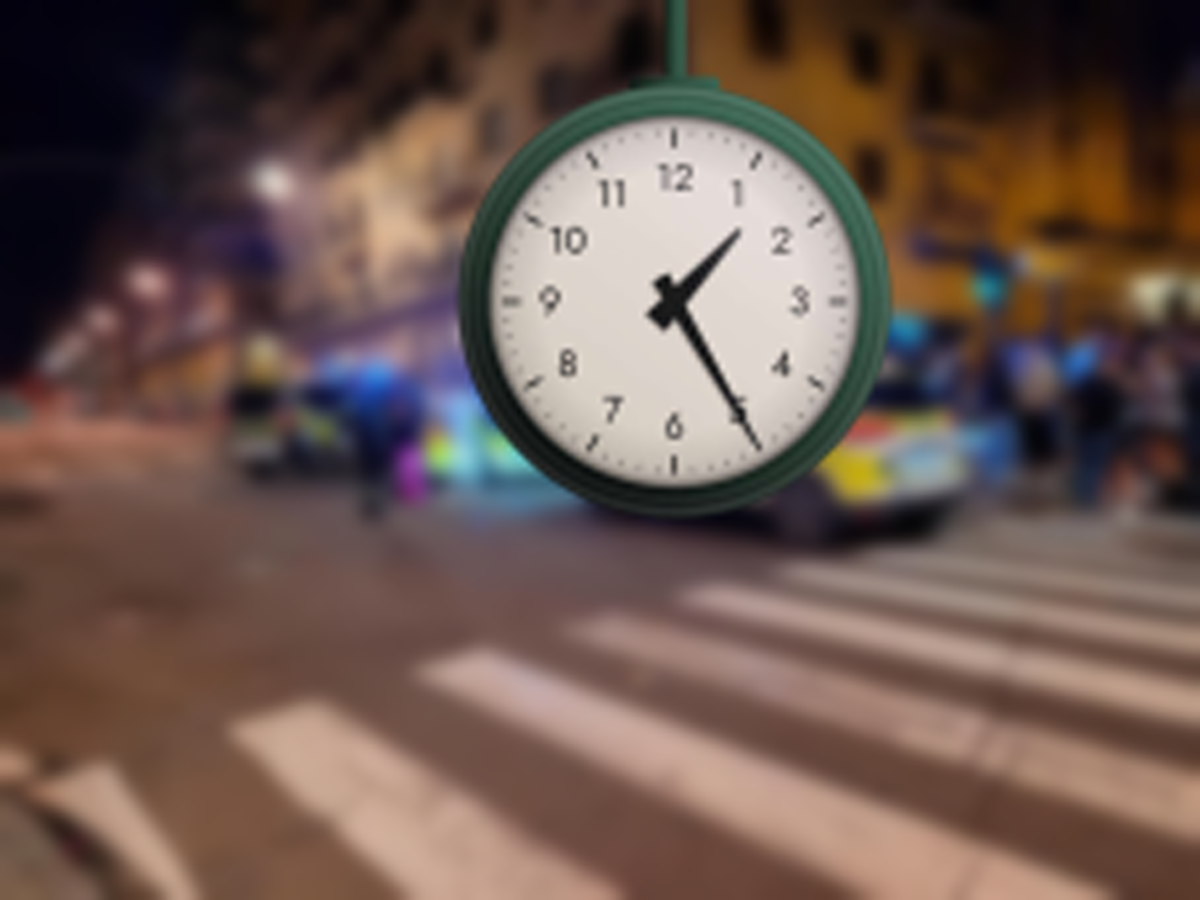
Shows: 1:25
